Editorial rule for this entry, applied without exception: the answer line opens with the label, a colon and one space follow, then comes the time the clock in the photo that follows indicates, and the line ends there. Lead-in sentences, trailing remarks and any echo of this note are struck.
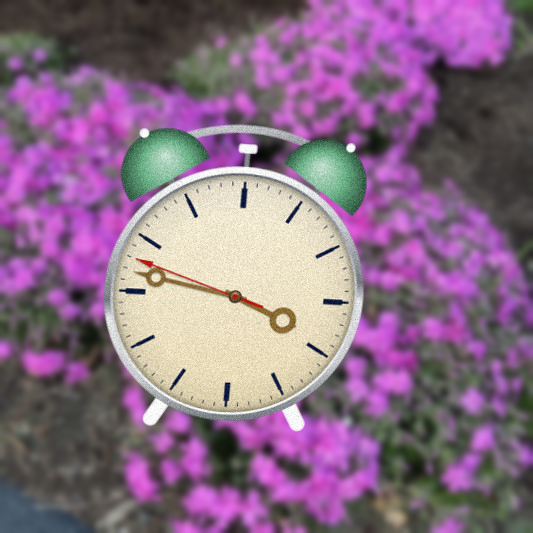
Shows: 3:46:48
